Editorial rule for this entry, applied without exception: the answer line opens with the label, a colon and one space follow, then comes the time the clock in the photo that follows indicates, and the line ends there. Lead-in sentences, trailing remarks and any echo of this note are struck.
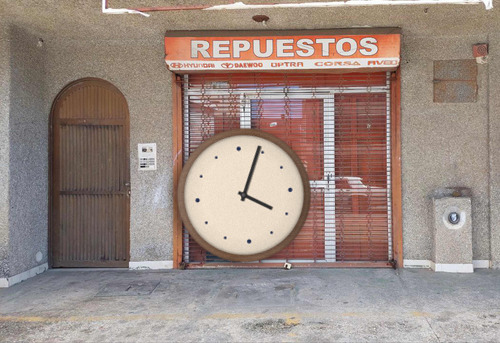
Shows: 4:04
